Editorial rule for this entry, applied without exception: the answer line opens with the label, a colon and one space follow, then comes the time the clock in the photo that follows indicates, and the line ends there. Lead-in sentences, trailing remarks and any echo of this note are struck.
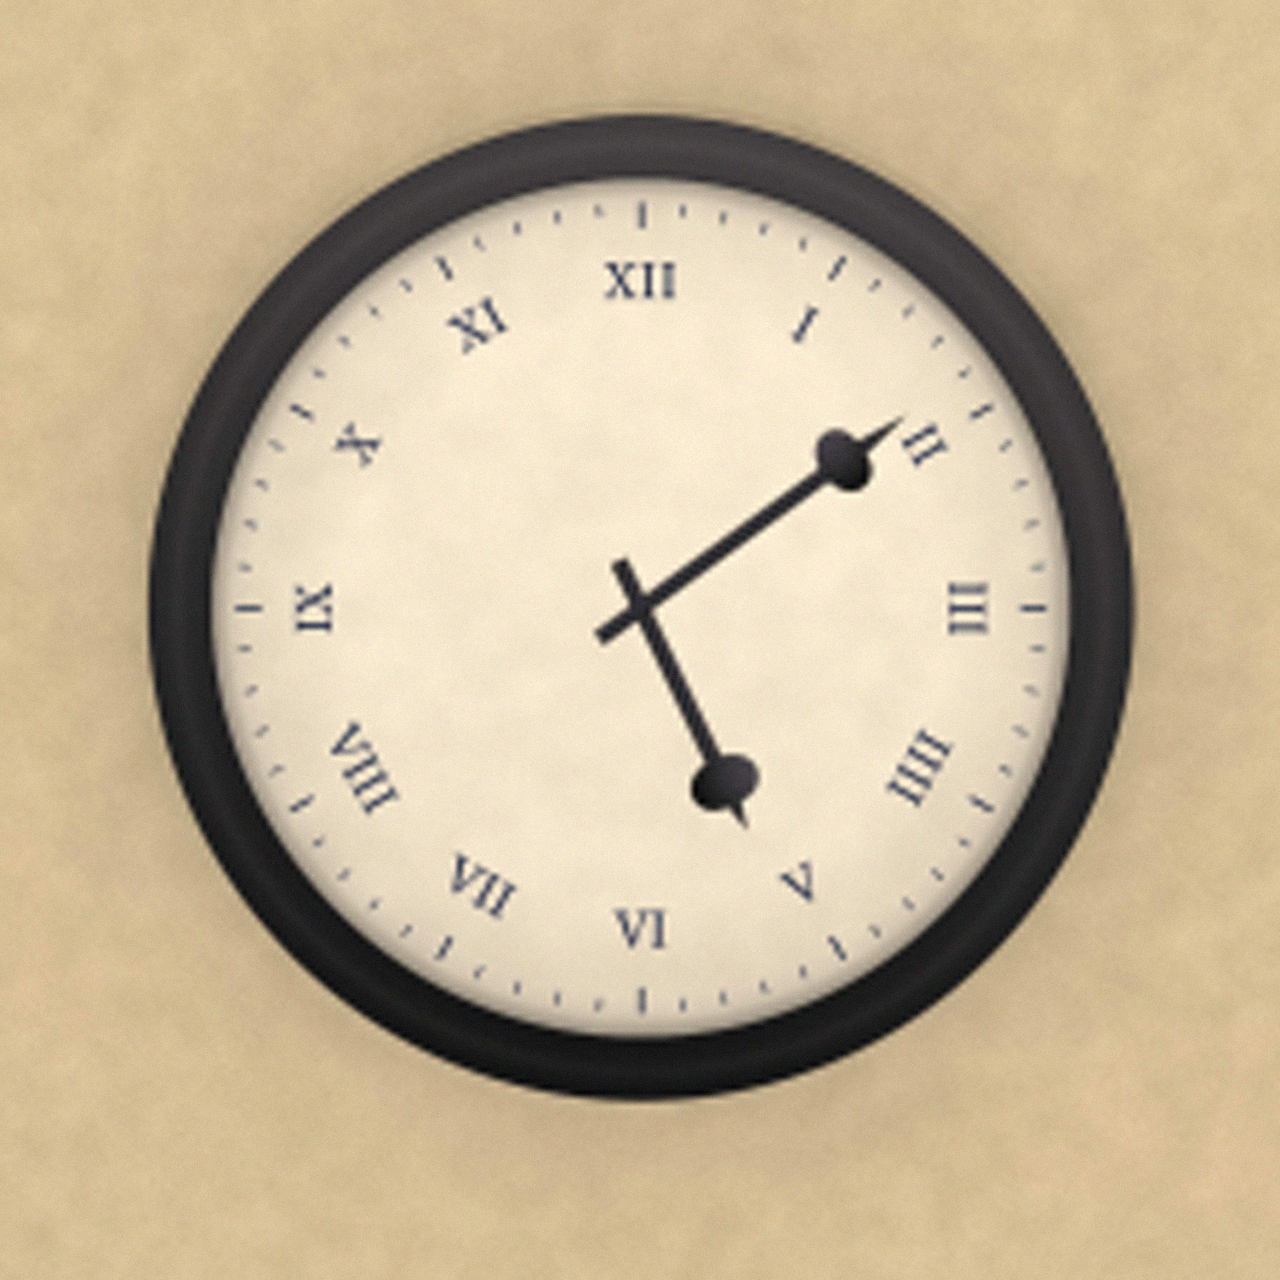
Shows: 5:09
